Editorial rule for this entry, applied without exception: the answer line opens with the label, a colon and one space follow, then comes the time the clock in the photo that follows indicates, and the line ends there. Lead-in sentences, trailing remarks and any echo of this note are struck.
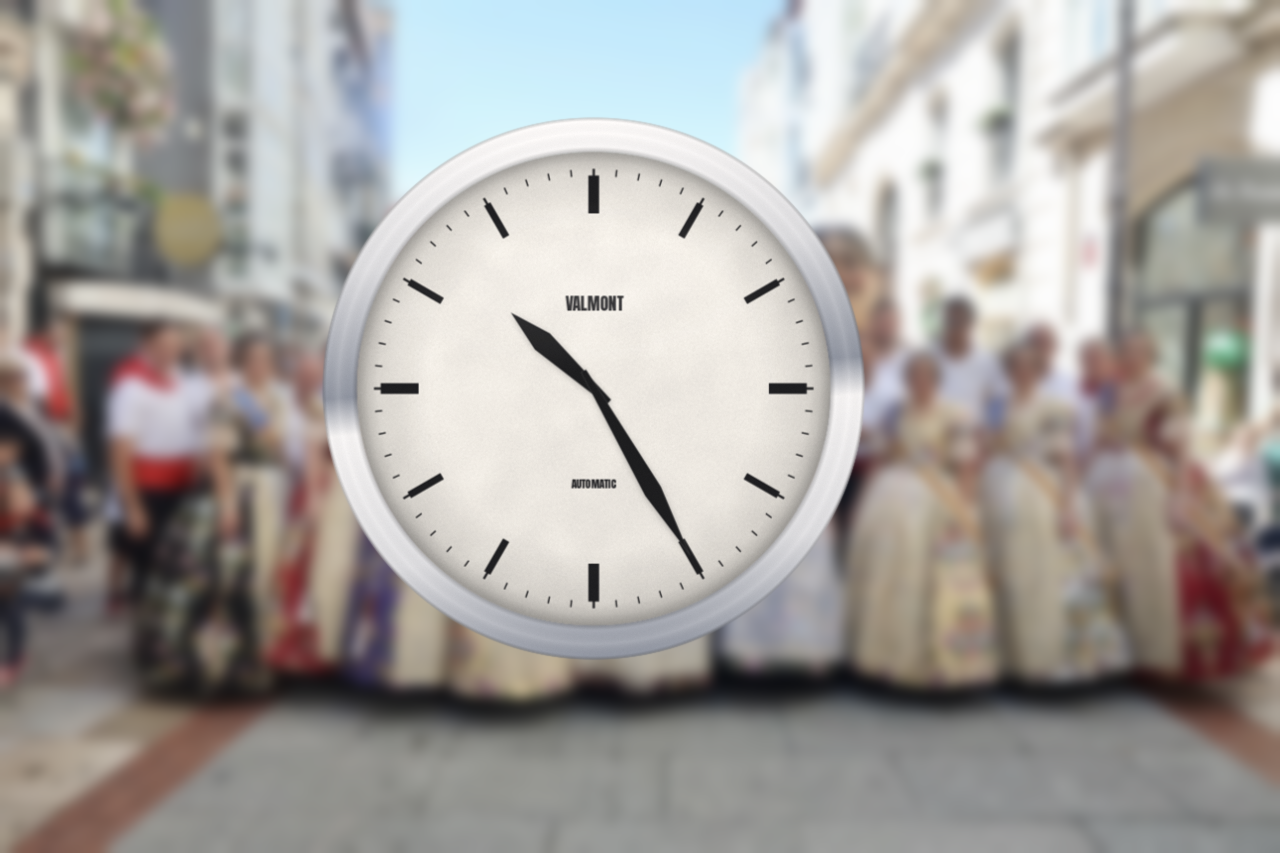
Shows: 10:25
